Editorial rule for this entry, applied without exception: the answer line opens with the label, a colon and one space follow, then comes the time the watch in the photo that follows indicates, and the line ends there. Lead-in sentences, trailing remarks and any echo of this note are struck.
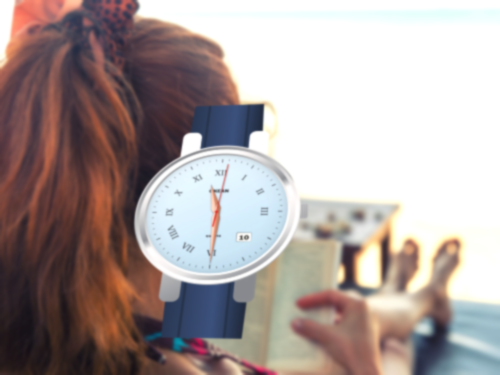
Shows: 11:30:01
